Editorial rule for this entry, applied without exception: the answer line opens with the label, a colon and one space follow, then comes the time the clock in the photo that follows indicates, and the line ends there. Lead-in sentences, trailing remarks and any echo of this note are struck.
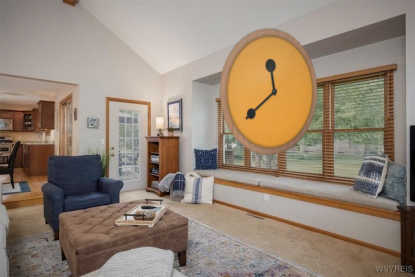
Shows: 11:39
